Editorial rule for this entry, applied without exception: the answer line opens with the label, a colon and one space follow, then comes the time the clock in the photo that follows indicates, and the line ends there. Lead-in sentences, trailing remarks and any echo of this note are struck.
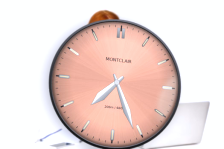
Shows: 7:26
